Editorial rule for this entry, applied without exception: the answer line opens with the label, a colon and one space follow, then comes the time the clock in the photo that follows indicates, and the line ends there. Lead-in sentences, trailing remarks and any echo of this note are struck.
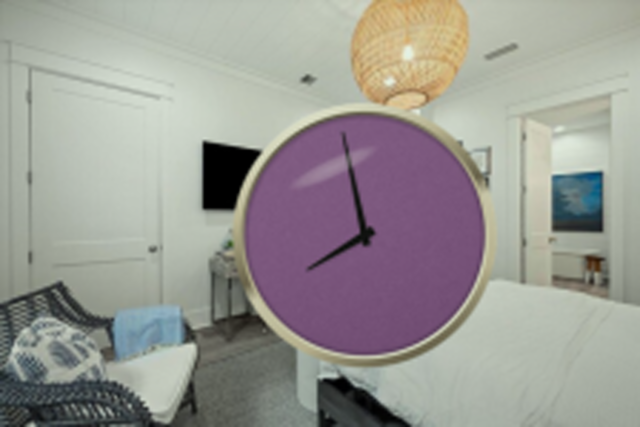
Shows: 7:58
